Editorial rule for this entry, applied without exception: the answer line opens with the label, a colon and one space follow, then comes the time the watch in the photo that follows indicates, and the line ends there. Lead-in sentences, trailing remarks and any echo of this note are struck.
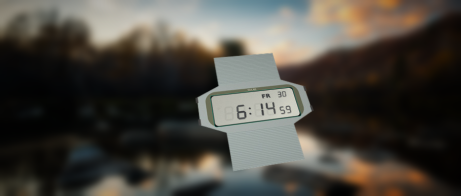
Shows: 6:14:59
